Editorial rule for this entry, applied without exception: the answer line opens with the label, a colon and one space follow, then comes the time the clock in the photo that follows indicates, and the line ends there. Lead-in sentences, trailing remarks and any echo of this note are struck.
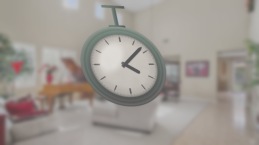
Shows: 4:08
